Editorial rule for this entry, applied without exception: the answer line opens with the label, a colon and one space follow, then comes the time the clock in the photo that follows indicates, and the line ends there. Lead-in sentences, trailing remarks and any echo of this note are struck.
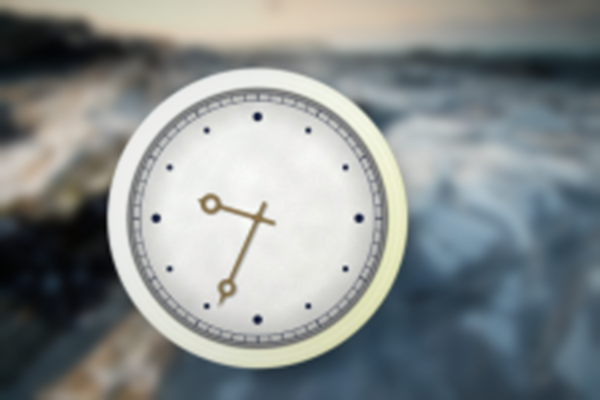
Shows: 9:34
